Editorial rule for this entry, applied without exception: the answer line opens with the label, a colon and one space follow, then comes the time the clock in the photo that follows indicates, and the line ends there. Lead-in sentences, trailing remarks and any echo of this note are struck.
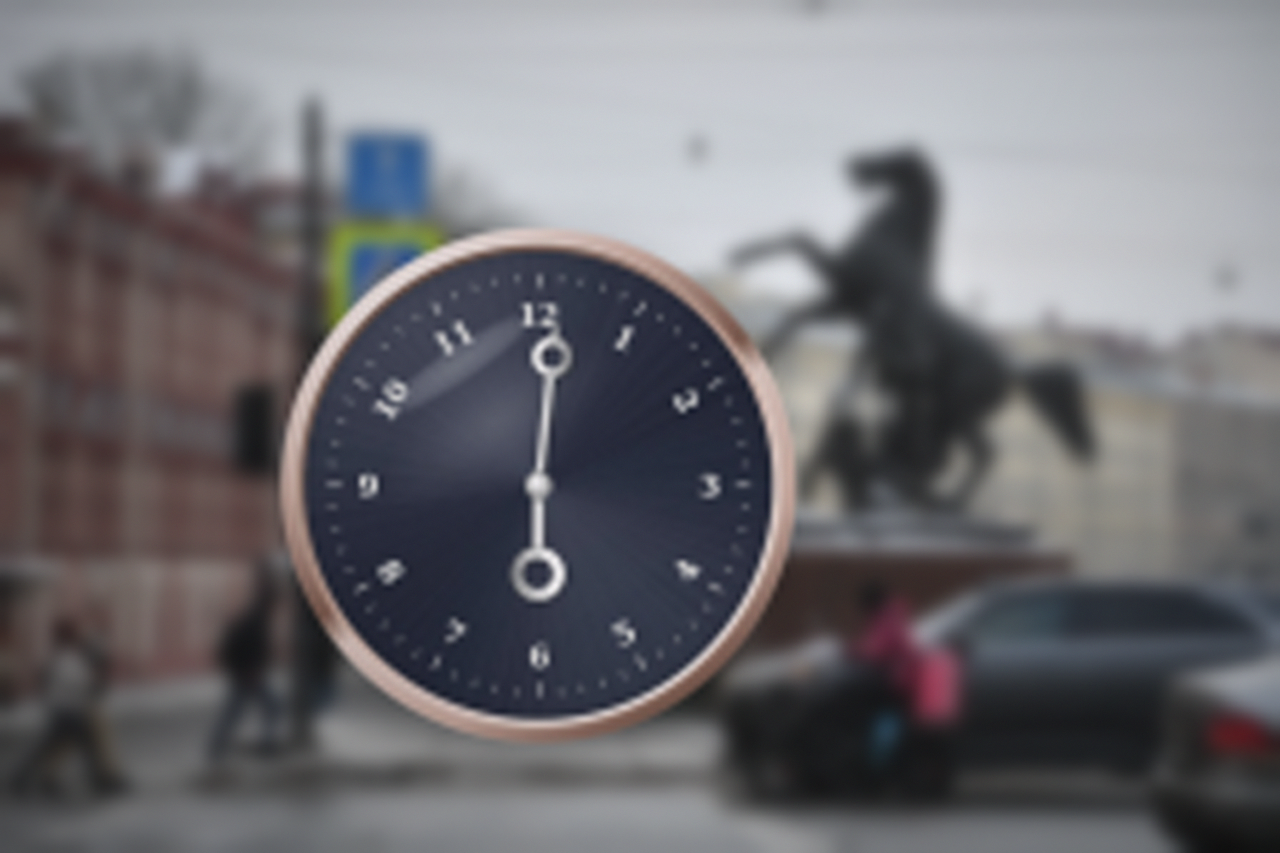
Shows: 6:01
